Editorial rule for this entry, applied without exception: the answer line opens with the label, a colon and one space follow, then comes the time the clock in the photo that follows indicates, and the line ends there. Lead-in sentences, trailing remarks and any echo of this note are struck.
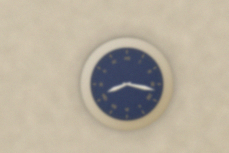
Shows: 8:17
